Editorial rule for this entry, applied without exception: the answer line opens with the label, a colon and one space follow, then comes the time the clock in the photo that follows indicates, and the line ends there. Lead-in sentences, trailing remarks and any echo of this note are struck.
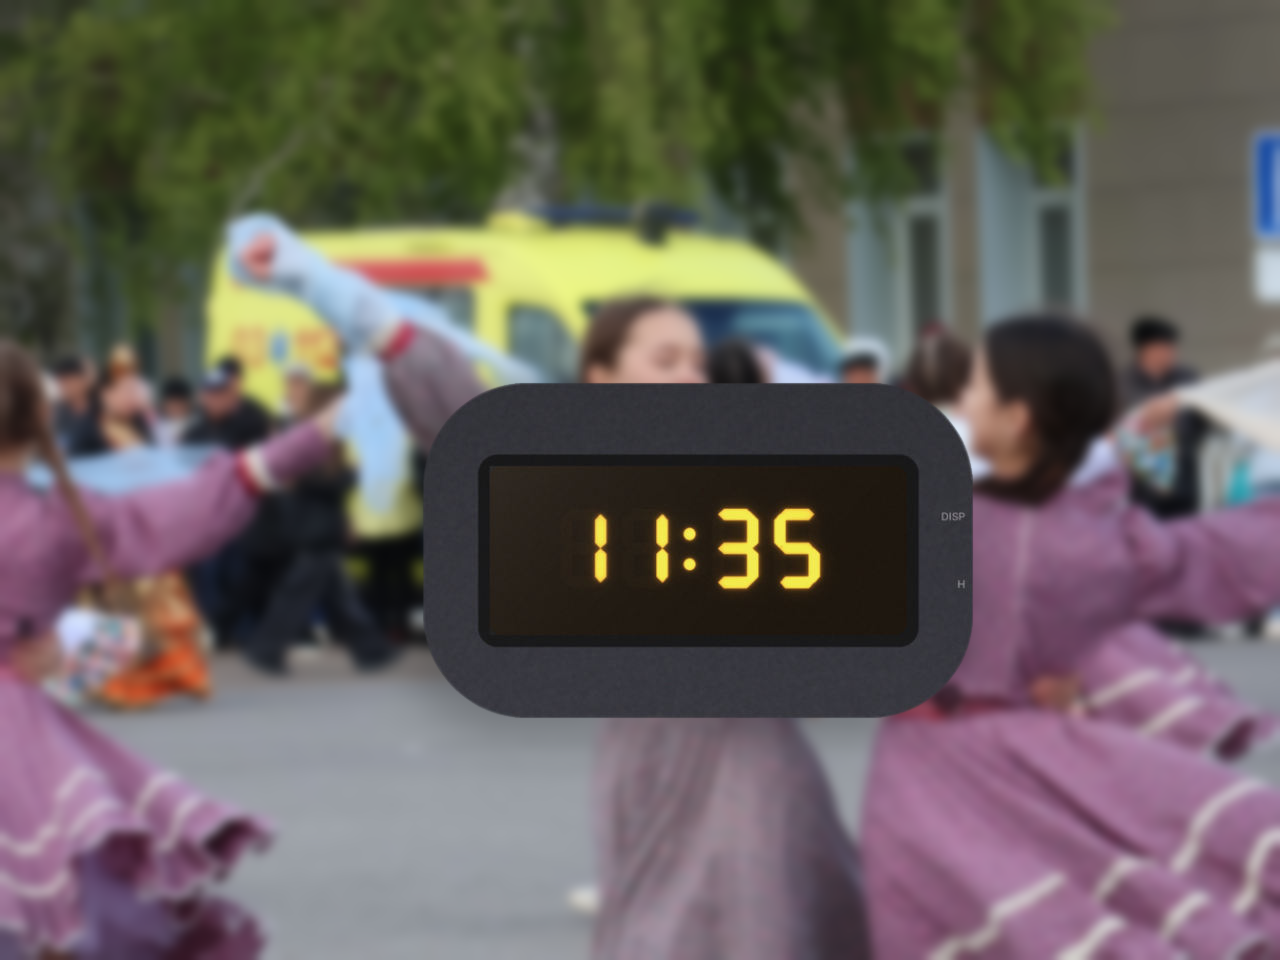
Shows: 11:35
